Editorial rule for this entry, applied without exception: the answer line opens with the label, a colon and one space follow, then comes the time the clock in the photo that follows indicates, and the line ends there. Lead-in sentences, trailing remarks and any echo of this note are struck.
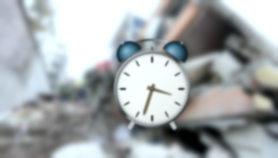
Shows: 3:33
